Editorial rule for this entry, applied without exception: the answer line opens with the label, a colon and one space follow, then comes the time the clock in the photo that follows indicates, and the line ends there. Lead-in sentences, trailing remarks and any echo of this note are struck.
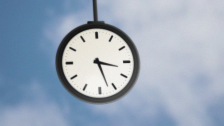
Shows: 3:27
